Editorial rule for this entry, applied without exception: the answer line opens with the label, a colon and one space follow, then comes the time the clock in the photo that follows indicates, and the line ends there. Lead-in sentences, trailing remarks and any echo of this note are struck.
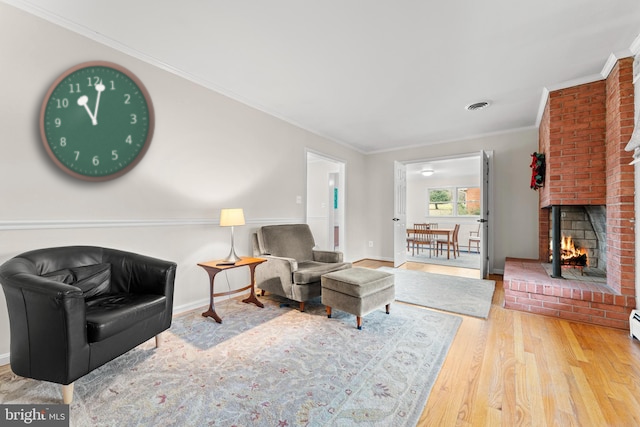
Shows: 11:02
